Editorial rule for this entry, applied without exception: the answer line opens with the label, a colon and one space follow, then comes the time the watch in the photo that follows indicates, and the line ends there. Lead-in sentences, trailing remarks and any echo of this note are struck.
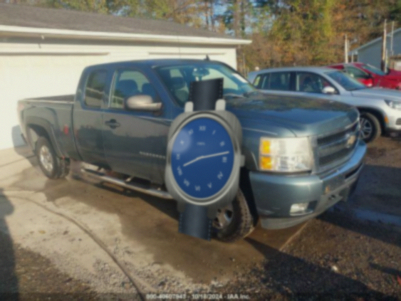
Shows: 8:13
